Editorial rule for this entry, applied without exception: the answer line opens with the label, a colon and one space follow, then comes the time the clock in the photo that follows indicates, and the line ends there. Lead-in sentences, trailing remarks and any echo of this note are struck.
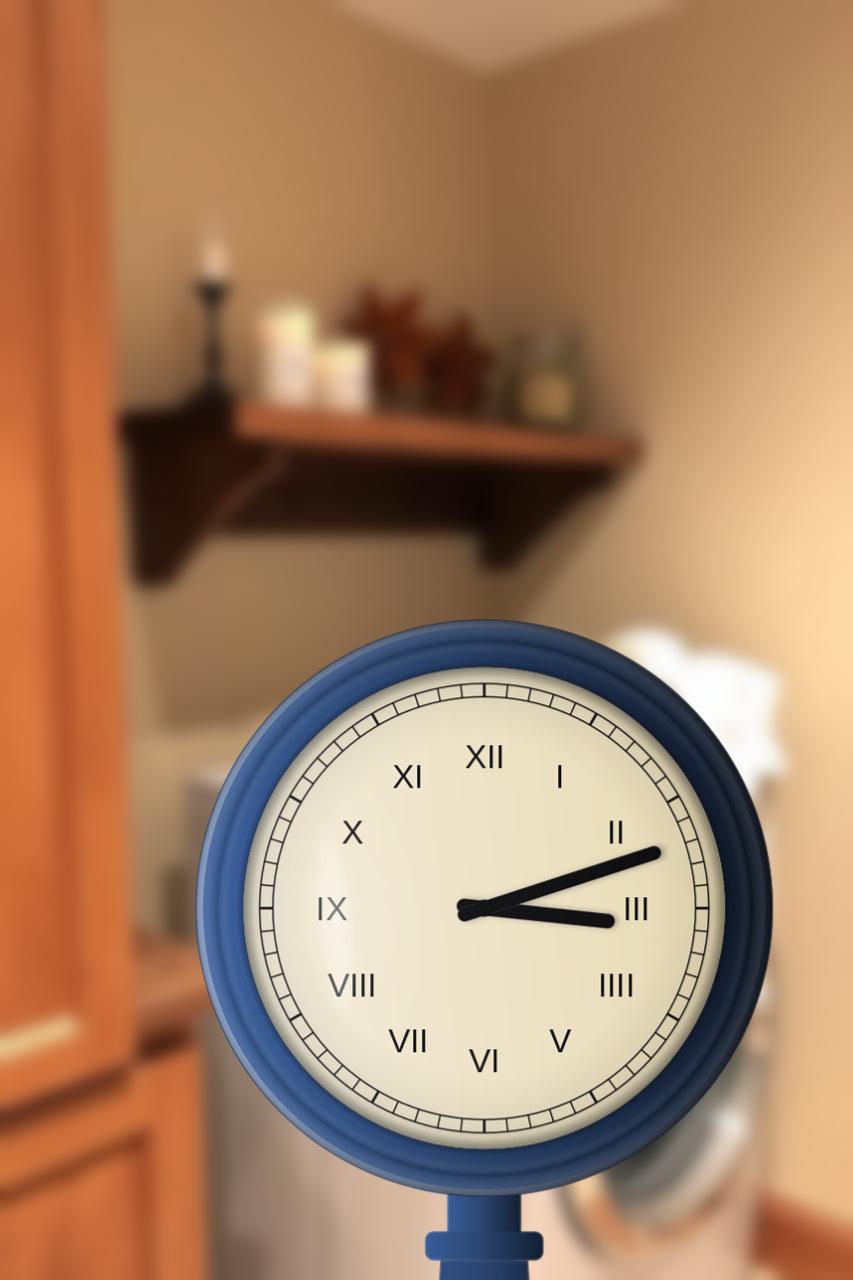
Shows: 3:12
